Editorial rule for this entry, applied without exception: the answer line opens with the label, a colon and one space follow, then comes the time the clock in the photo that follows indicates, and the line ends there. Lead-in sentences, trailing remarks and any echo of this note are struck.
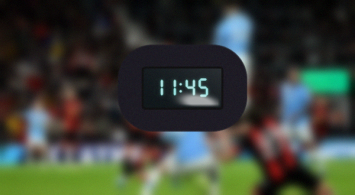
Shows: 11:45
